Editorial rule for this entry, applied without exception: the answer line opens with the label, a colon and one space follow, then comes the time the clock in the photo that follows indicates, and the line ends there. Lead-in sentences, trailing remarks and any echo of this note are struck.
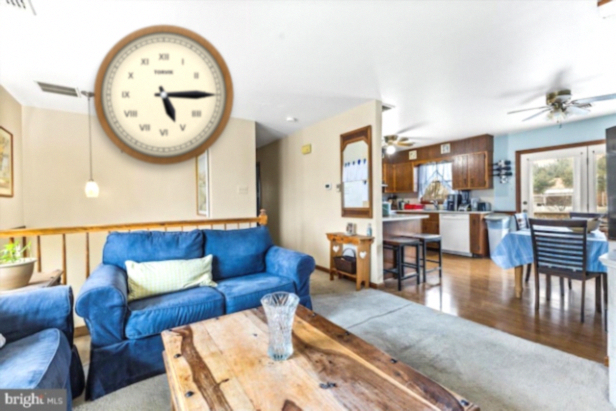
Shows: 5:15
